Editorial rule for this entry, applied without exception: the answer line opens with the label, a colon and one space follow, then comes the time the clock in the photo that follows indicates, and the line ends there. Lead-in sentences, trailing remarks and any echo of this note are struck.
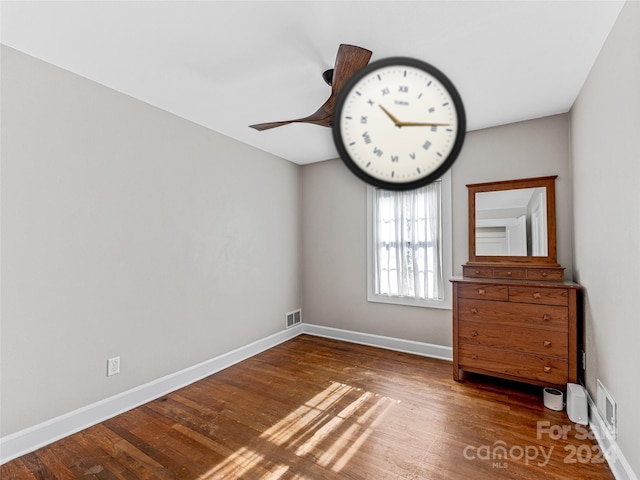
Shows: 10:14
